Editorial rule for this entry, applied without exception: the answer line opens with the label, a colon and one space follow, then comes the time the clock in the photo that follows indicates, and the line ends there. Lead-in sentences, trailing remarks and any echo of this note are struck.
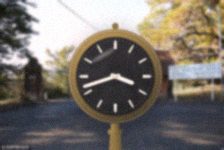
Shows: 3:42
